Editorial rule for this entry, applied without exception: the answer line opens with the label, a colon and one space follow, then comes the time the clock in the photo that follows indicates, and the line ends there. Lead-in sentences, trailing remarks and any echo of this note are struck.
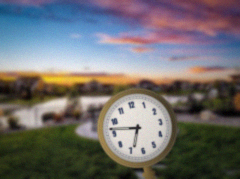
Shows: 6:47
